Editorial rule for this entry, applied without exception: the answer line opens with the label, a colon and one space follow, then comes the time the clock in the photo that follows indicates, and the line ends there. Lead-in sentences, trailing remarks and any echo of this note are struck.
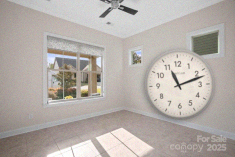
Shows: 11:12
